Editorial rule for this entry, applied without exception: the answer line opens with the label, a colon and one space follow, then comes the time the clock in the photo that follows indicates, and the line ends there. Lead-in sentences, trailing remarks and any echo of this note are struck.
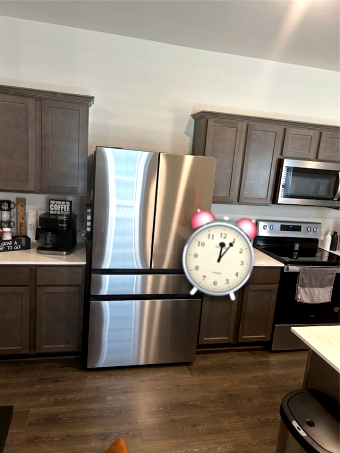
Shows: 12:05
